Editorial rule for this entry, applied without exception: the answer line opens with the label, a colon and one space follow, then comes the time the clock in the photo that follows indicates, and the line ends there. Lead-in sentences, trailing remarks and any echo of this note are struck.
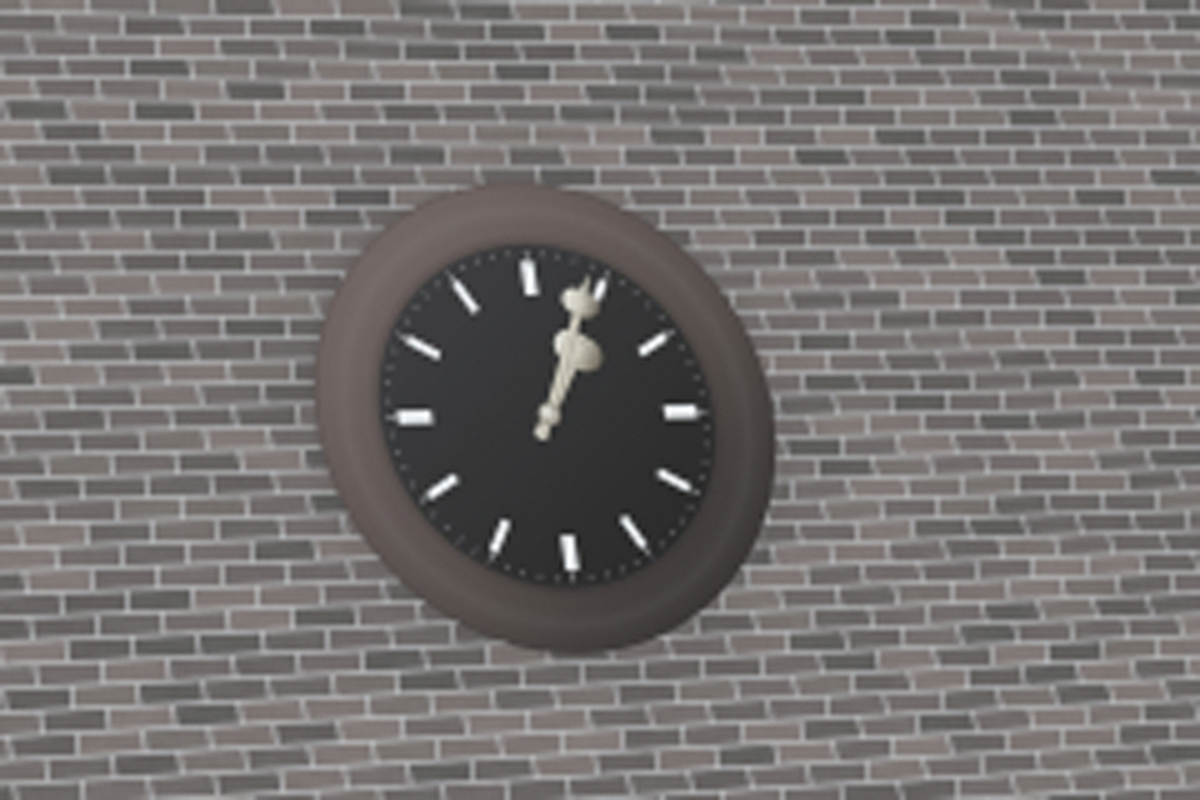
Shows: 1:04
